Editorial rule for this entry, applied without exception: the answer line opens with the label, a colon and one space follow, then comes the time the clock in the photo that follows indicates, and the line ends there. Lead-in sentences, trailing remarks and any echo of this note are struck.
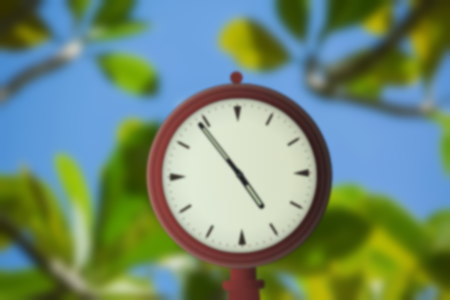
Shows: 4:54
